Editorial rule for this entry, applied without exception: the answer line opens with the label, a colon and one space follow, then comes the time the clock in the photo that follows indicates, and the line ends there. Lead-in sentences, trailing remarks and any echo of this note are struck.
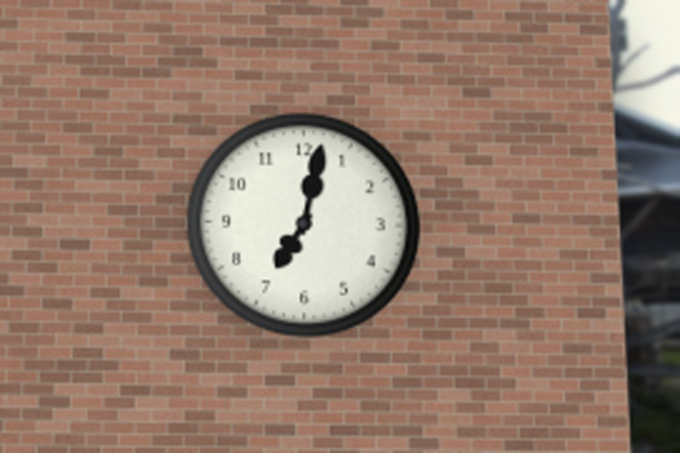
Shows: 7:02
